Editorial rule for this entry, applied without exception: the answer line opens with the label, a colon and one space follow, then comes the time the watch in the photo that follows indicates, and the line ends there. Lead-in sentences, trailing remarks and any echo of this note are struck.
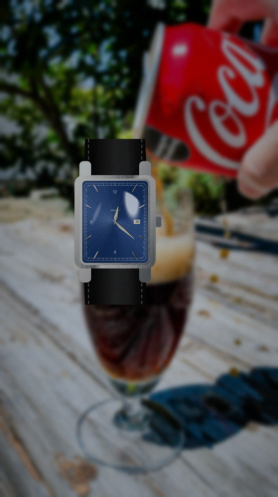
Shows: 12:22
